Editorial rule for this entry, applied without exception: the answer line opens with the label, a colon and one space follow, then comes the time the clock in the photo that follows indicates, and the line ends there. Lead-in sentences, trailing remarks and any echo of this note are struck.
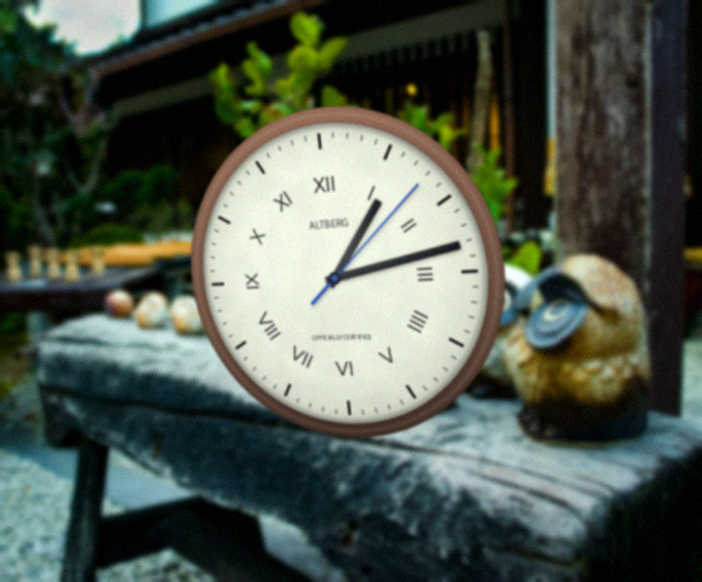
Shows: 1:13:08
